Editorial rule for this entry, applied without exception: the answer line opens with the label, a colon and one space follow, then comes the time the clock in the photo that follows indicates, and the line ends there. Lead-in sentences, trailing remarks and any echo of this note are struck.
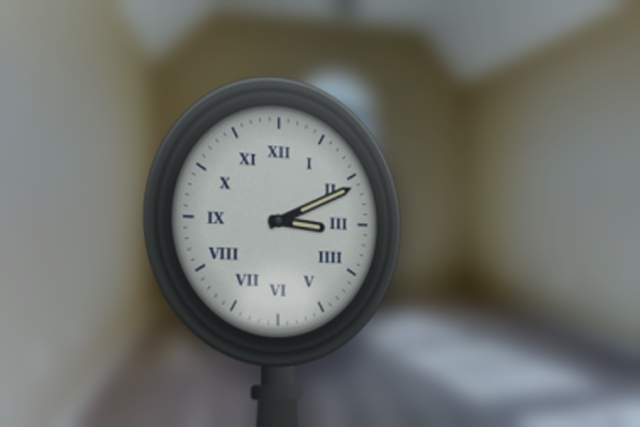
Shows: 3:11
